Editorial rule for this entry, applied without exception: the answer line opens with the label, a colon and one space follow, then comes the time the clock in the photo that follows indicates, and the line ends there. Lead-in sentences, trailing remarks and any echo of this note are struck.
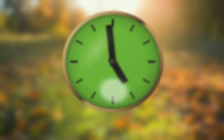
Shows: 4:59
